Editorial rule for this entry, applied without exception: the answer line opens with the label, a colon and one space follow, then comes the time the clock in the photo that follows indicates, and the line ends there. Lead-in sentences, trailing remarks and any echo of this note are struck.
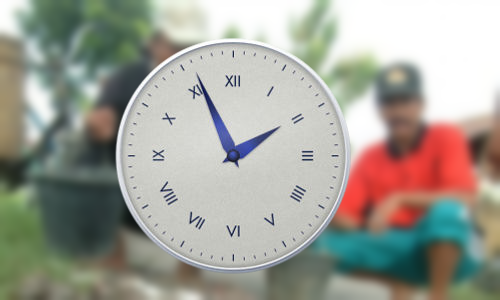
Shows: 1:56
